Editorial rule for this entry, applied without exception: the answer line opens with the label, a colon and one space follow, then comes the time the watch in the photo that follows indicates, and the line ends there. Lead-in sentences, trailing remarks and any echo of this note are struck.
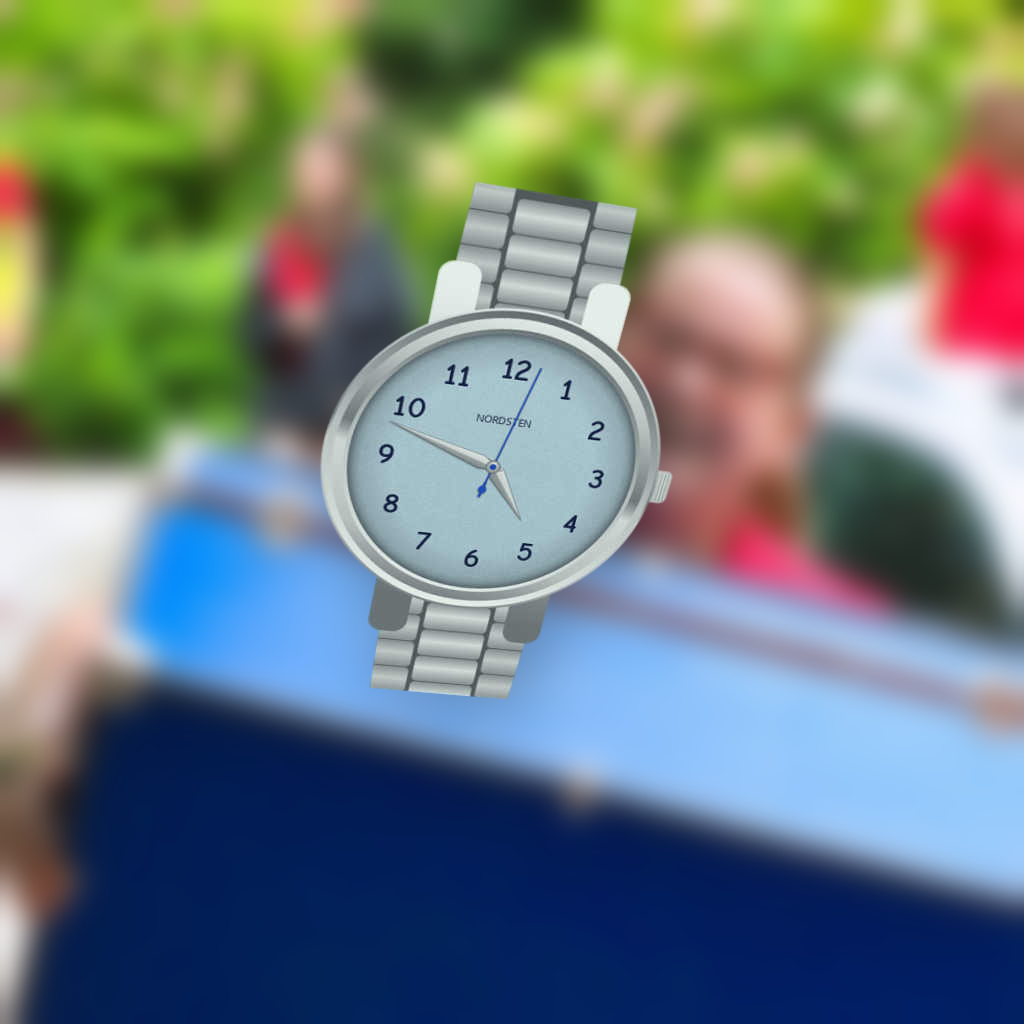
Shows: 4:48:02
